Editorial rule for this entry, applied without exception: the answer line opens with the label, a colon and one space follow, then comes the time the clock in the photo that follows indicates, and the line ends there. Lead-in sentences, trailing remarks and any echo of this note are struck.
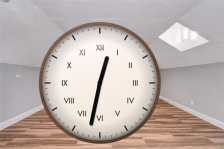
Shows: 12:32
